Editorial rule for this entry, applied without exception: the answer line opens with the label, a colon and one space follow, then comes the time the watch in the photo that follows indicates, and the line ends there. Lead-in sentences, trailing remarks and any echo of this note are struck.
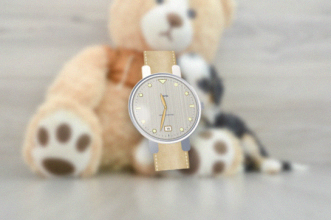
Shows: 11:33
